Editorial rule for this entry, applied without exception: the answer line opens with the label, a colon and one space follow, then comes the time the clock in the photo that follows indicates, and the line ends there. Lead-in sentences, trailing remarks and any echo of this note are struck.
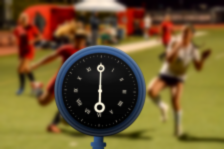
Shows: 6:00
